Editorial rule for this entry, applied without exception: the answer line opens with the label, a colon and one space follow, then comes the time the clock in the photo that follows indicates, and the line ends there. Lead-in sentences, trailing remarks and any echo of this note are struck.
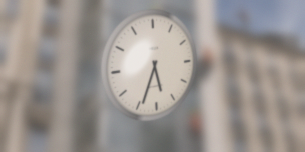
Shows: 5:34
